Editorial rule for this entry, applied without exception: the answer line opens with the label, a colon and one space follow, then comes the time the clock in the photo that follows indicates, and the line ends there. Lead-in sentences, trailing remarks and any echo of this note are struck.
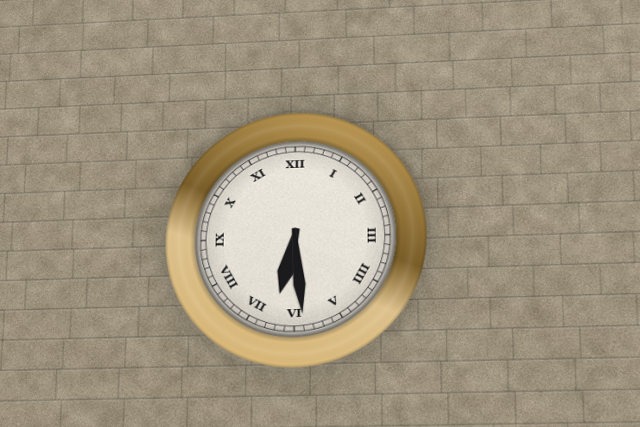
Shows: 6:29
